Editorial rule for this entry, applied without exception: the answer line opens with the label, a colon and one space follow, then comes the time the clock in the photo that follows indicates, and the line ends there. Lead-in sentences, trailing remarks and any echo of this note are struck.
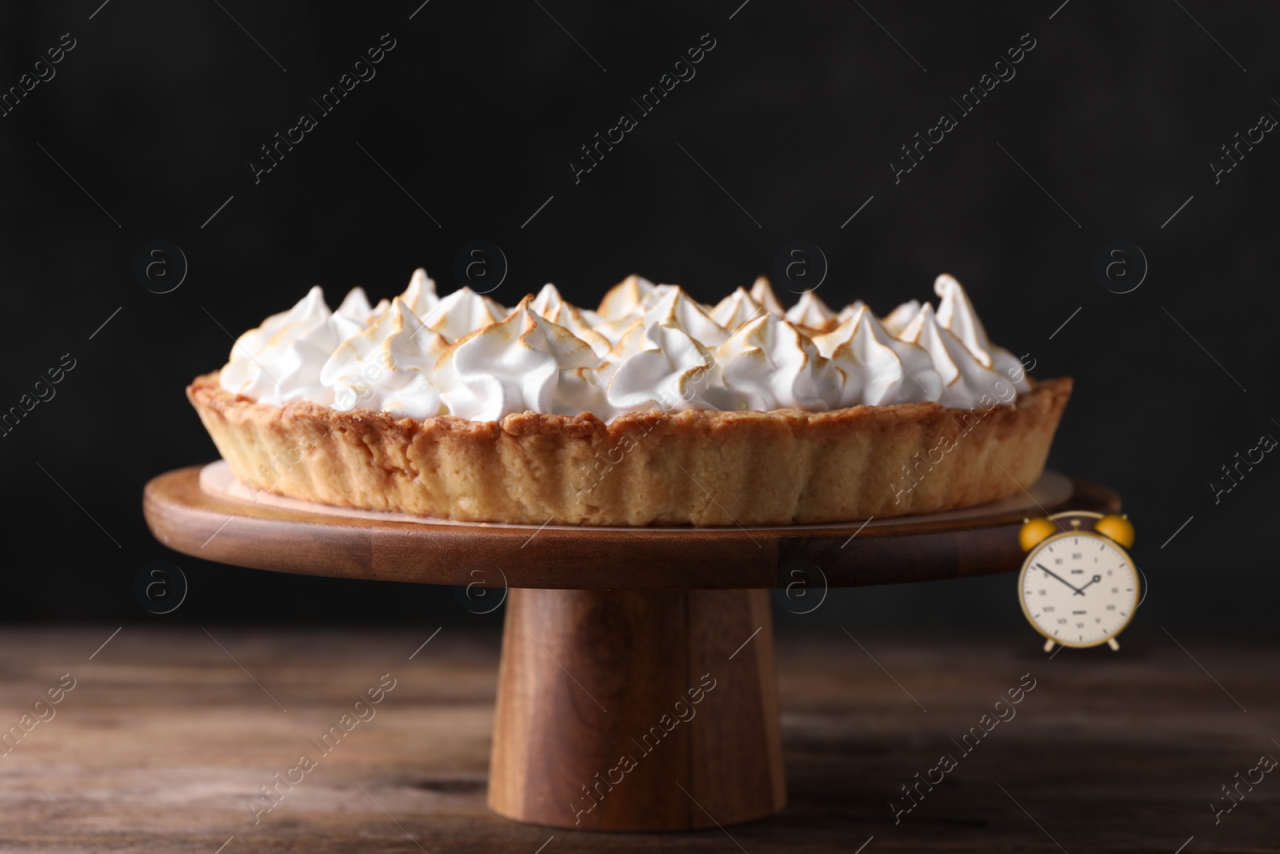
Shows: 1:51
